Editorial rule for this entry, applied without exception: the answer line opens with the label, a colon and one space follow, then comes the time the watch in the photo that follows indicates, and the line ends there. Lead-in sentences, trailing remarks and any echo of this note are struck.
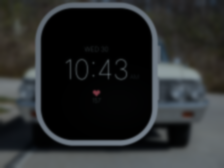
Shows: 10:43
